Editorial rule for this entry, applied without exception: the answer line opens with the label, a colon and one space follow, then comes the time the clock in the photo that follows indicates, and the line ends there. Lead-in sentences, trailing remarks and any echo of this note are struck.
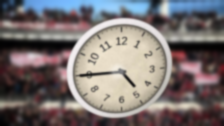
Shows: 4:45
